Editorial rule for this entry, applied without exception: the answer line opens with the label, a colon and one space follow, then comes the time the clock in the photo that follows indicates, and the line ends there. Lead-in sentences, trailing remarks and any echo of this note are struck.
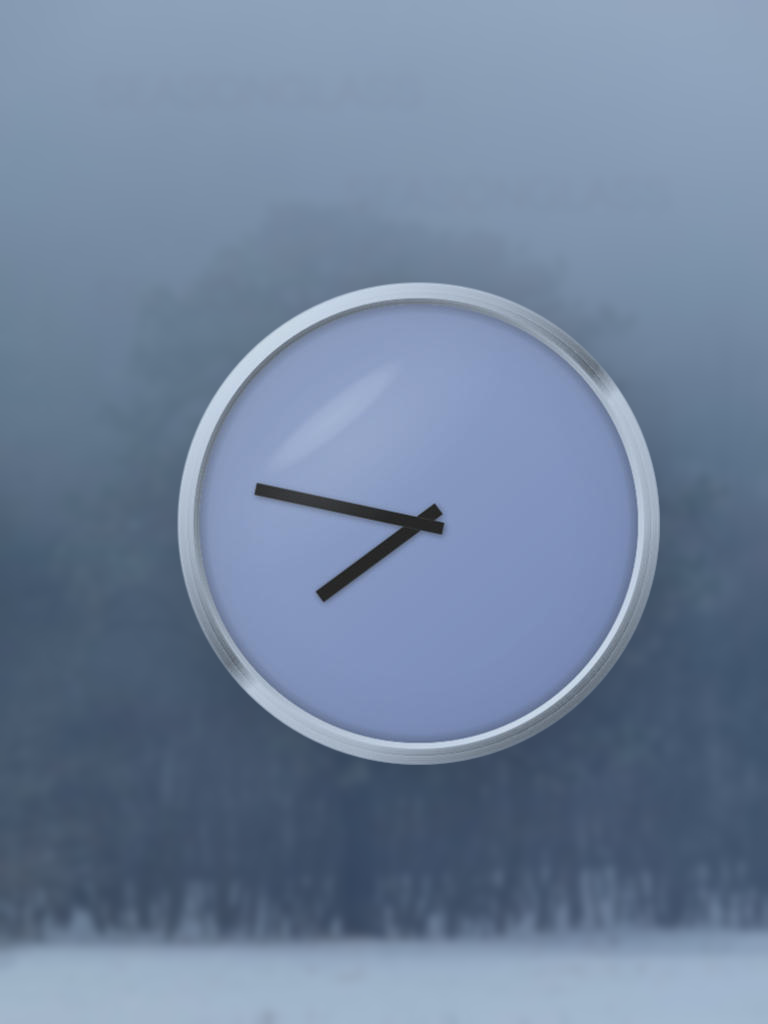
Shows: 7:47
